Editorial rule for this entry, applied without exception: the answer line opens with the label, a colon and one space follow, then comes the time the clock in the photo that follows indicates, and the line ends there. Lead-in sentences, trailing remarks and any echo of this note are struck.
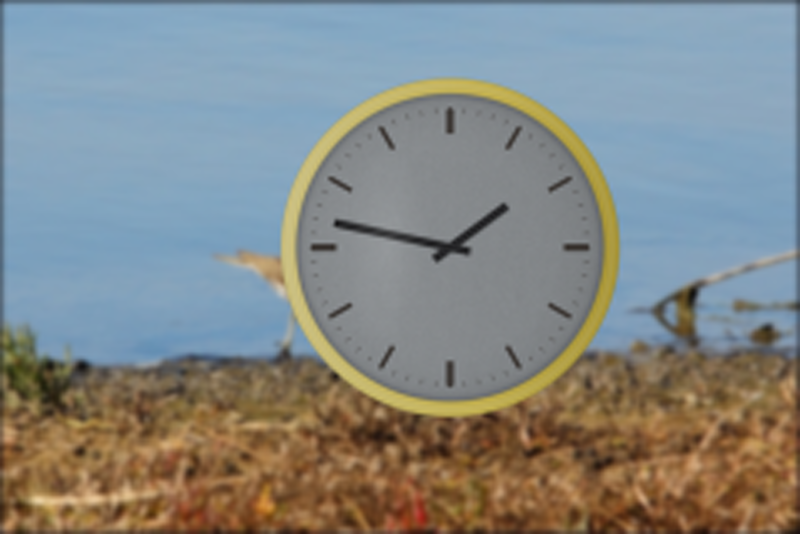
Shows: 1:47
